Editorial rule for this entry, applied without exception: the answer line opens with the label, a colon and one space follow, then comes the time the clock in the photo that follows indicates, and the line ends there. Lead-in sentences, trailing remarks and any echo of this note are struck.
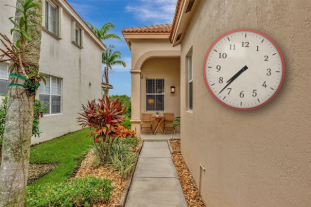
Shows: 7:37
